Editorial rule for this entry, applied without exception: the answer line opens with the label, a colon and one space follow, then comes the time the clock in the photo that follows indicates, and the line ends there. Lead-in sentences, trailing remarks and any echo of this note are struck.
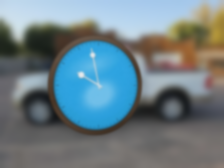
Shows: 9:58
